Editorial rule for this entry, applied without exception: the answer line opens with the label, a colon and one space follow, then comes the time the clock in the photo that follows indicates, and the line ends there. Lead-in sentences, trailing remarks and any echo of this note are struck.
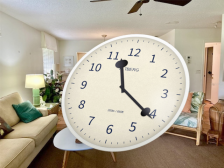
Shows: 11:21
